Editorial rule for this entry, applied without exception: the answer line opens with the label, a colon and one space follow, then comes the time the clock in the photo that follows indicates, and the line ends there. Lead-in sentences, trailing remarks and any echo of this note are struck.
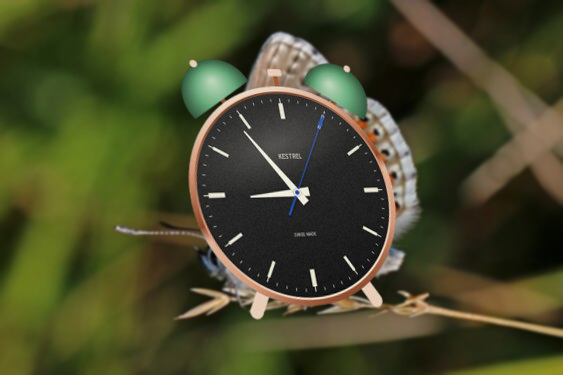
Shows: 8:54:05
